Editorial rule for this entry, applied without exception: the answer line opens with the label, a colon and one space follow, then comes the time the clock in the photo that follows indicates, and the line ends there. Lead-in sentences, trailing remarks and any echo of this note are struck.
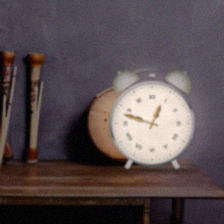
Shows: 12:48
